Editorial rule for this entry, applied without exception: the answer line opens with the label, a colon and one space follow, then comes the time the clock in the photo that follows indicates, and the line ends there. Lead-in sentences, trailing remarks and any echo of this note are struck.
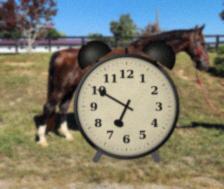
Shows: 6:50
